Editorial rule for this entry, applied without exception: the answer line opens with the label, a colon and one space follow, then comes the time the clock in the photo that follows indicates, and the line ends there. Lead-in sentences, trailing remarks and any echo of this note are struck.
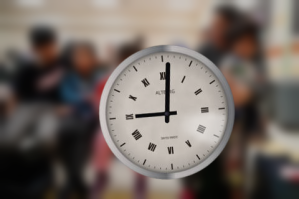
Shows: 9:01
